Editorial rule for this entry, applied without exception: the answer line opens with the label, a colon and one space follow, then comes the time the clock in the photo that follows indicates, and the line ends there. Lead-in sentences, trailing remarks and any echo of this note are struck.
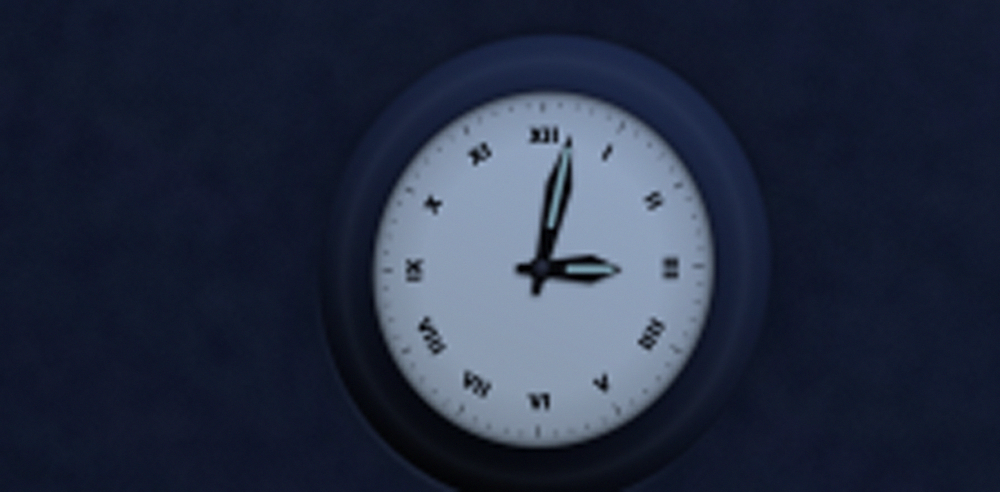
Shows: 3:02
